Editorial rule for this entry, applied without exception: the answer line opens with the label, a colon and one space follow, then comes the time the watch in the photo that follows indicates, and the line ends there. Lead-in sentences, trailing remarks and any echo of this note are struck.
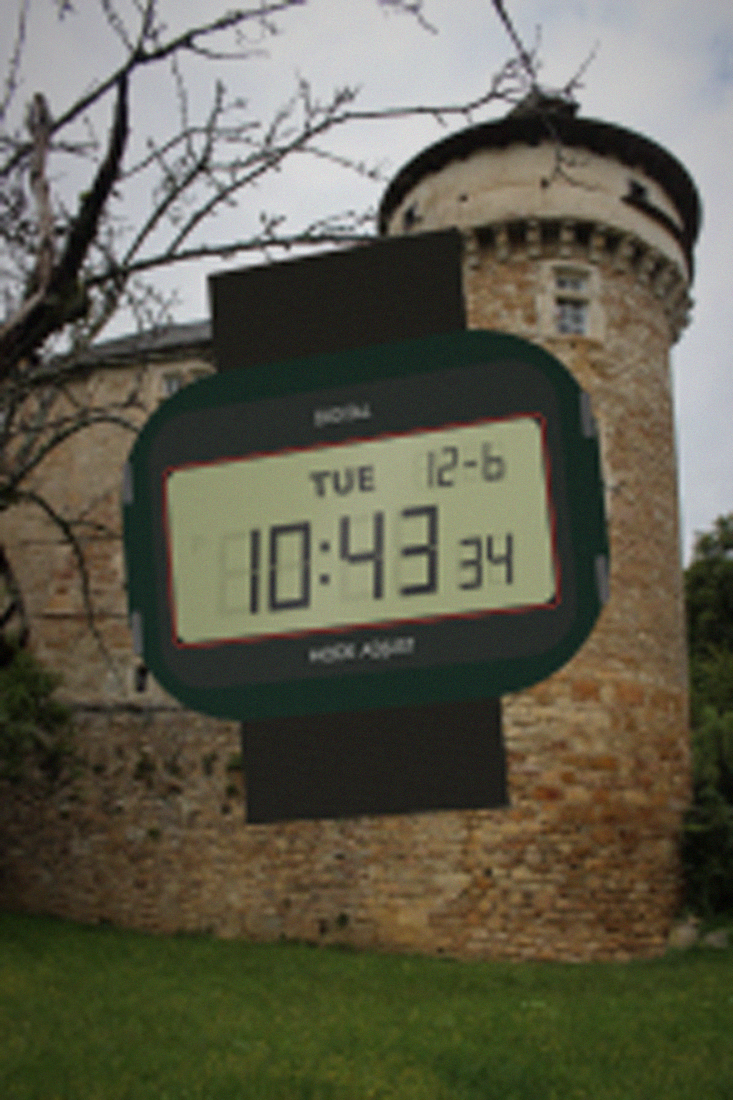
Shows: 10:43:34
